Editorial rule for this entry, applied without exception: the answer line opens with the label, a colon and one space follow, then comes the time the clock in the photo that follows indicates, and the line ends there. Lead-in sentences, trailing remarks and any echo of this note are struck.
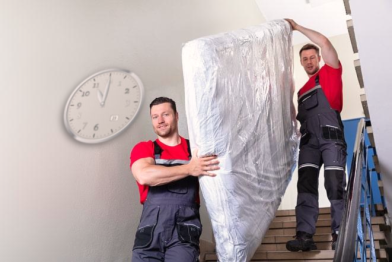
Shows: 11:00
